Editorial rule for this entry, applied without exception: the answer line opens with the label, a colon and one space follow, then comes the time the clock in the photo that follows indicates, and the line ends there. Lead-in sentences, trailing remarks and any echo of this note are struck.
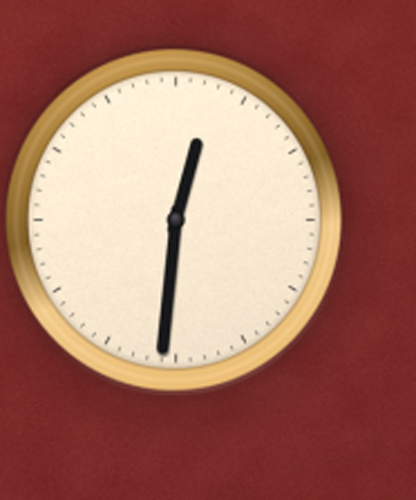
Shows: 12:31
